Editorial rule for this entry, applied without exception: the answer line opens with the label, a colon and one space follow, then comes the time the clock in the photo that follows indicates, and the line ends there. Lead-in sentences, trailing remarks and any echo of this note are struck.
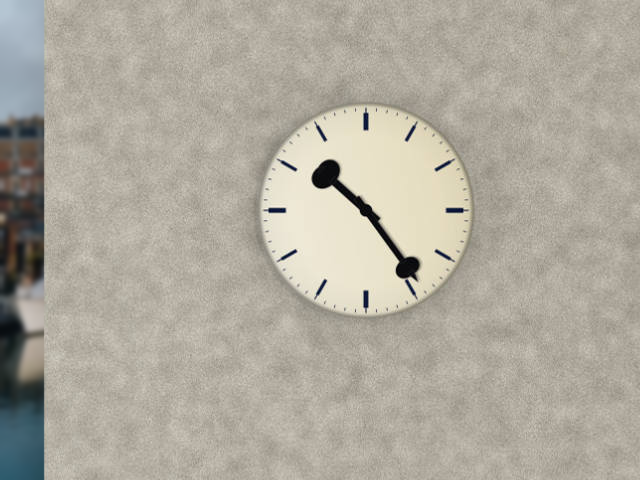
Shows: 10:24
